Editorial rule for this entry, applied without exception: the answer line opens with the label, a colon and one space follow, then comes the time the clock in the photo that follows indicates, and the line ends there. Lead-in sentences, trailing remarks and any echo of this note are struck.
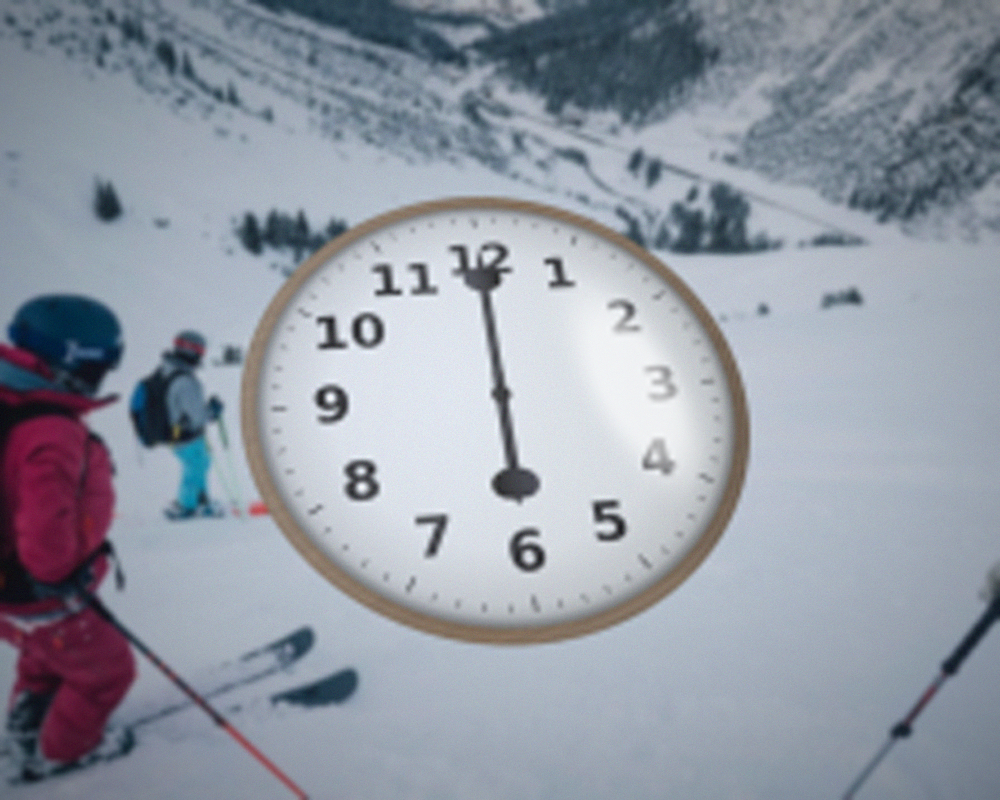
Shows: 6:00
